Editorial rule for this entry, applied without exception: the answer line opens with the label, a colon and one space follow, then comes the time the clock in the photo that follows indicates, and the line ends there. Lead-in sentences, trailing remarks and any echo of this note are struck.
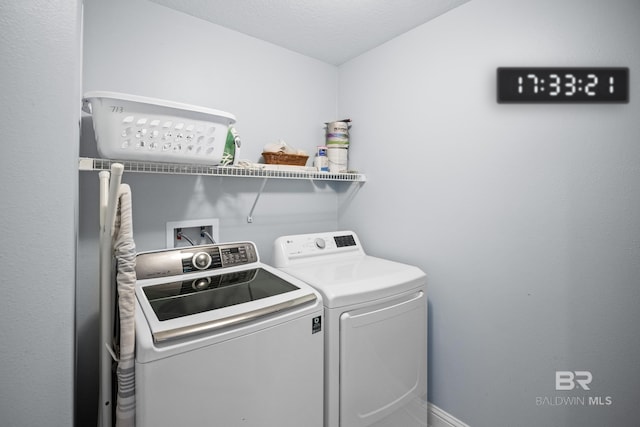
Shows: 17:33:21
